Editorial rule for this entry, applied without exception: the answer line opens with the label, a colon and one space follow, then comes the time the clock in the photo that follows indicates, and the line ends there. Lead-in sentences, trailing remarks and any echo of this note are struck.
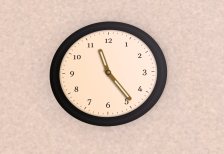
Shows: 11:24
